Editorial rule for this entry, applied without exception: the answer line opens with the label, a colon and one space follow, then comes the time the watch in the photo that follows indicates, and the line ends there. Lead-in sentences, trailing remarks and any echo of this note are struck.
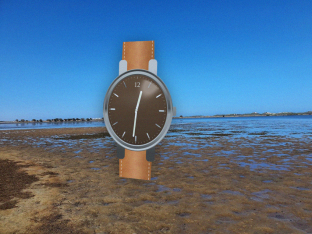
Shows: 12:31
